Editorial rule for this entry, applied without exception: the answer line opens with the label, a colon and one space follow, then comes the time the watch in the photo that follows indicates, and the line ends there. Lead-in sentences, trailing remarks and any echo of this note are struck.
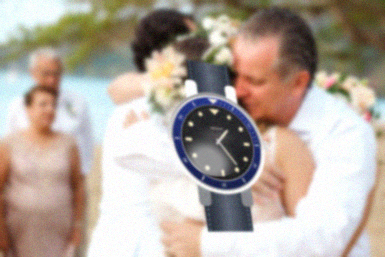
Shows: 1:24
